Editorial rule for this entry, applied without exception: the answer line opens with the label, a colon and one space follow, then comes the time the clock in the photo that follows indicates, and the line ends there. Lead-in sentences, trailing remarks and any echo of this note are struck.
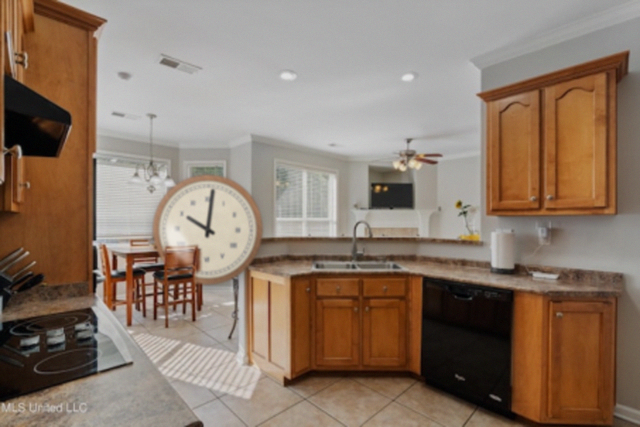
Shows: 10:01
